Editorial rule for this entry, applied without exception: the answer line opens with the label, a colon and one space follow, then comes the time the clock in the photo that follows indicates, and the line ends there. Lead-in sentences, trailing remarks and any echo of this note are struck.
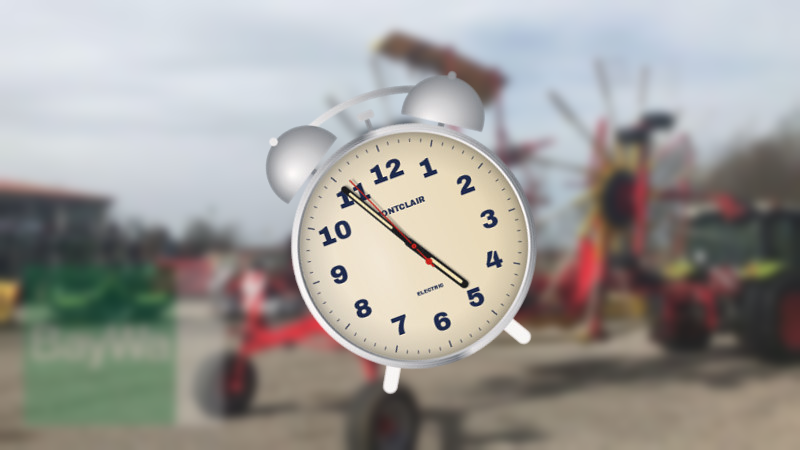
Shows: 4:54:56
